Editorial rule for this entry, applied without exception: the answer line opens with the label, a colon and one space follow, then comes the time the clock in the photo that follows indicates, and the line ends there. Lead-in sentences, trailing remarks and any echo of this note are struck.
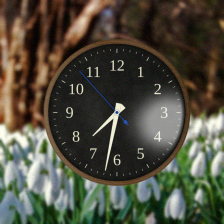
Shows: 7:31:53
